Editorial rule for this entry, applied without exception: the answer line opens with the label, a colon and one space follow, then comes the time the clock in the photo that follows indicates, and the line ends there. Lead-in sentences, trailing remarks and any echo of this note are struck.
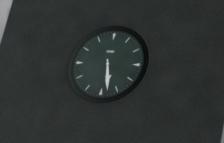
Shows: 5:28
